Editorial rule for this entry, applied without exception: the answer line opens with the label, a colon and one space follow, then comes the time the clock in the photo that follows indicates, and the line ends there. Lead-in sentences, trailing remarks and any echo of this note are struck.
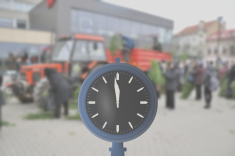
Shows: 11:59
